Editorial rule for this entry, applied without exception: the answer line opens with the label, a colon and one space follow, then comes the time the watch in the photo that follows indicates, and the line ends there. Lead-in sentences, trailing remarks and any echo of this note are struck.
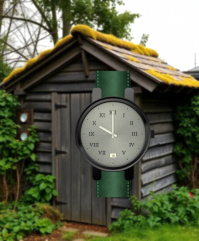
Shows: 10:00
